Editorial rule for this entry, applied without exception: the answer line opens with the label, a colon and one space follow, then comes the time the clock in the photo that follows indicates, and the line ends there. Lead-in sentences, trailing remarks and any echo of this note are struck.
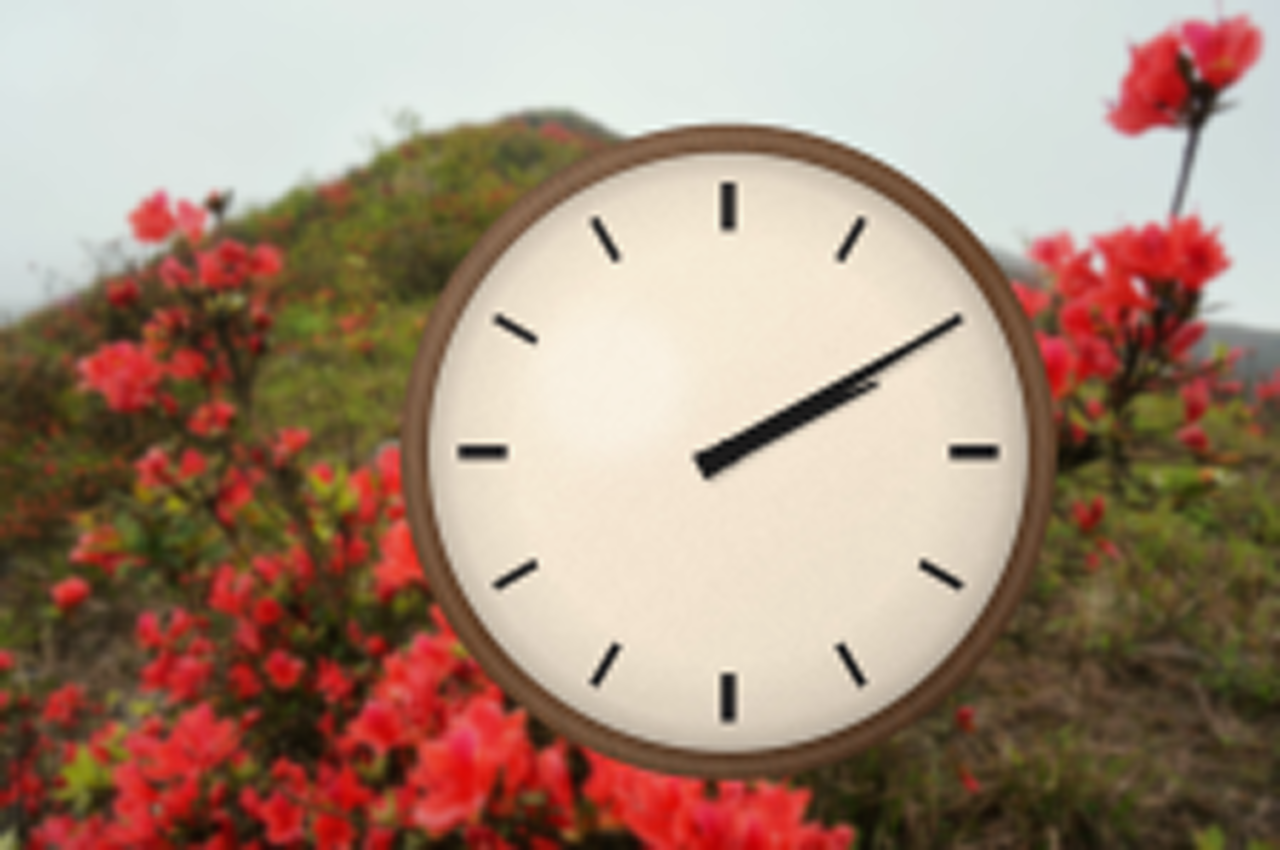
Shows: 2:10
